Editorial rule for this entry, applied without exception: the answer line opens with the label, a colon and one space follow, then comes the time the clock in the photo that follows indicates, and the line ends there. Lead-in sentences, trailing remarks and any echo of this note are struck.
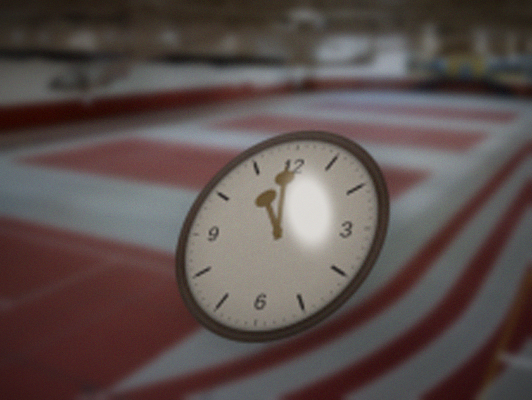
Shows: 10:59
